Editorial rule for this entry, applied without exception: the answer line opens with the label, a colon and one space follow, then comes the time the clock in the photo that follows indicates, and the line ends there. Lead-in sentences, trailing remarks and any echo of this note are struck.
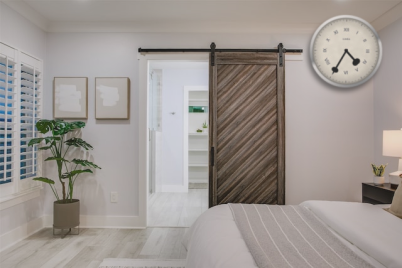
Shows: 4:35
